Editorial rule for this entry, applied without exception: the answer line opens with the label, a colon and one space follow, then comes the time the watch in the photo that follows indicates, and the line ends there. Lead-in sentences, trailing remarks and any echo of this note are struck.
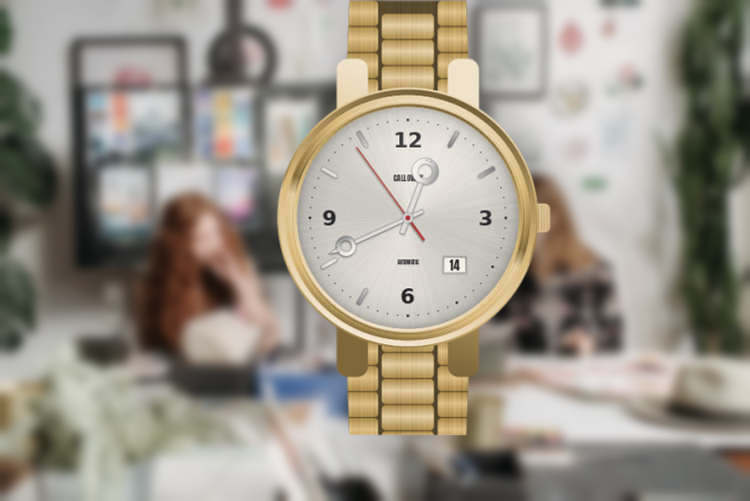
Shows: 12:40:54
